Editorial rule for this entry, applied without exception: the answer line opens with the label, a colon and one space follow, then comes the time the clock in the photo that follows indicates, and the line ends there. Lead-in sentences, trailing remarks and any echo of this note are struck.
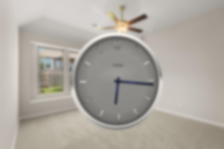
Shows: 6:16
